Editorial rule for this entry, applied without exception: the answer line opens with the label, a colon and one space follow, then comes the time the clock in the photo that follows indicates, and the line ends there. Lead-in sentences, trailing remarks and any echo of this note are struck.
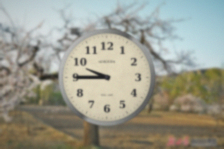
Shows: 9:45
